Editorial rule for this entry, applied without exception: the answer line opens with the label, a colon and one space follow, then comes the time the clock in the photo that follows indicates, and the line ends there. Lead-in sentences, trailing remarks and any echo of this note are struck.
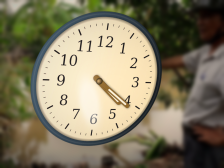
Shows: 4:21
